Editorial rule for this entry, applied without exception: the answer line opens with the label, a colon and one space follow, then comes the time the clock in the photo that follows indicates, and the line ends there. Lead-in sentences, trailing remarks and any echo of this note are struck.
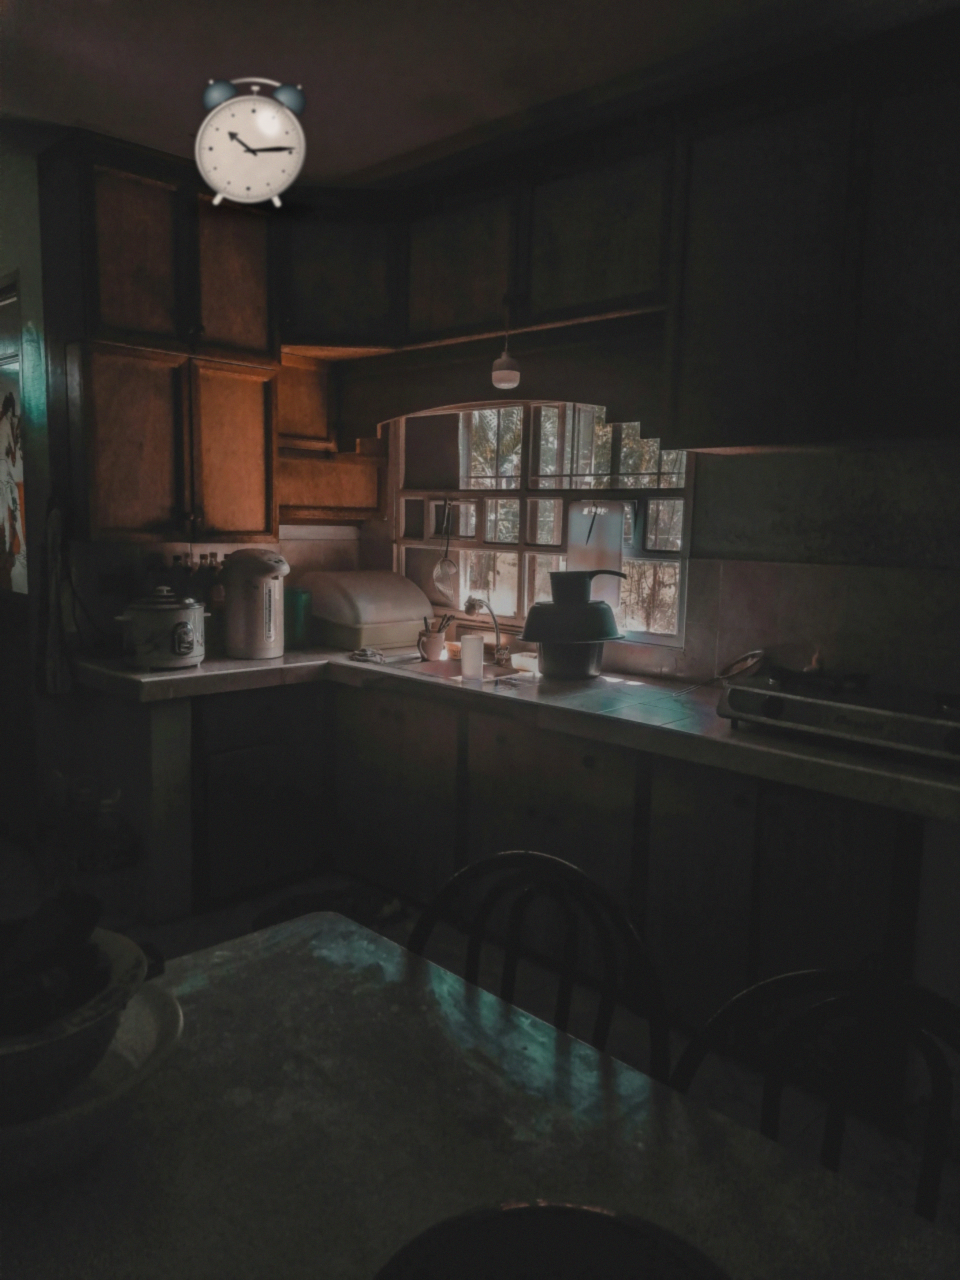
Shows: 10:14
